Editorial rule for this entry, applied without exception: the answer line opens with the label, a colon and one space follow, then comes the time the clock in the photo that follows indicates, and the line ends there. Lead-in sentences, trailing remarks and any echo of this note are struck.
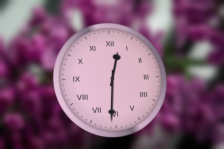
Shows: 12:31
